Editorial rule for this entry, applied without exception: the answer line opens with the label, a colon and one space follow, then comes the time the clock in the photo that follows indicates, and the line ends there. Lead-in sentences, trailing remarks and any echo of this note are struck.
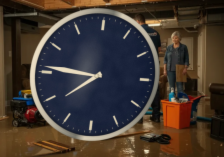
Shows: 7:46
